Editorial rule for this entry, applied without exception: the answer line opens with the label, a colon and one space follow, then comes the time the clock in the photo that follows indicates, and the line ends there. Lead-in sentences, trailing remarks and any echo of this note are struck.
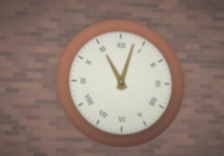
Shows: 11:03
